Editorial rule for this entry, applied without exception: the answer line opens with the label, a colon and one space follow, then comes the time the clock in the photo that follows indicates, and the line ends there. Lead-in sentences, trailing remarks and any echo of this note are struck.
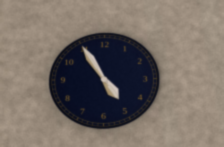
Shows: 4:55
